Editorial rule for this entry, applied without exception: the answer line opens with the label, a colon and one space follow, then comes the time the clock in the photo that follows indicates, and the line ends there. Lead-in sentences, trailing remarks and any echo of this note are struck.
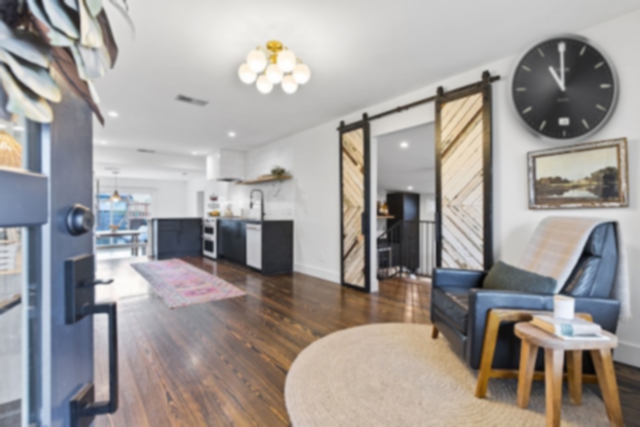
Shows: 11:00
